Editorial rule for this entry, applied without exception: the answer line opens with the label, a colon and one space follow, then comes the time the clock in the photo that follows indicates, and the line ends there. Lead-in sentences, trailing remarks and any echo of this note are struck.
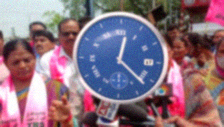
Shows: 12:22
